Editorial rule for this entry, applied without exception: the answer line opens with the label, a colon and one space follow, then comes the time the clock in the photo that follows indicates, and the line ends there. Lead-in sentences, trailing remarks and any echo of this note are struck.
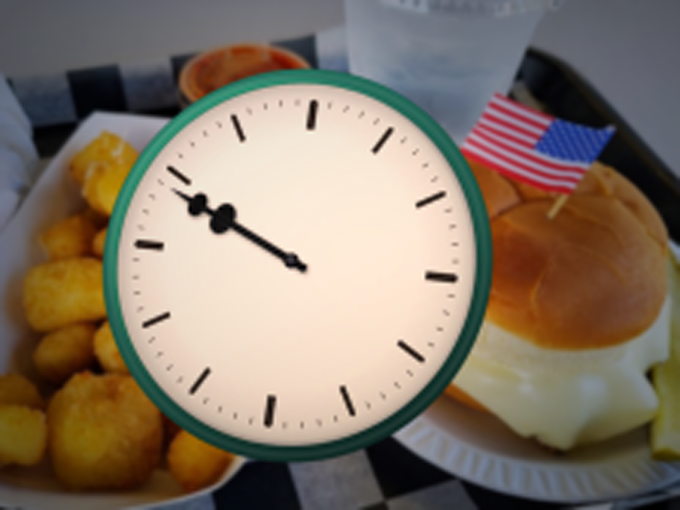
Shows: 9:49
